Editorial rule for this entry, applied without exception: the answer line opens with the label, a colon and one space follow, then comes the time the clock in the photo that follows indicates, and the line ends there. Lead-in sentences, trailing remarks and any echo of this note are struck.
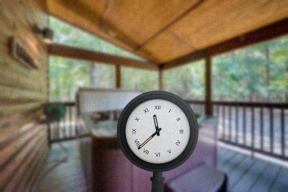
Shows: 11:38
